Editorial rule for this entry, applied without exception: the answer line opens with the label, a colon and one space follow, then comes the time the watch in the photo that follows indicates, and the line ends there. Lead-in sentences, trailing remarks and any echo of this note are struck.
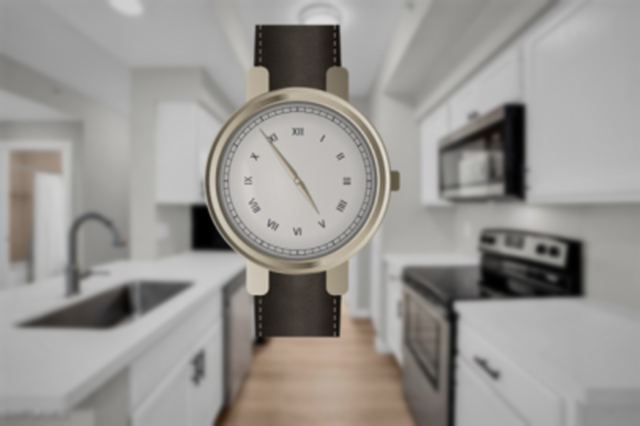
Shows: 4:54
